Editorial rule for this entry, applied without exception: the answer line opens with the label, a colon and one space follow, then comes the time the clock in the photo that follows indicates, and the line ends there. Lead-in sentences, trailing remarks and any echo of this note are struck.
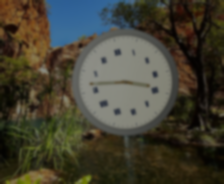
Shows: 3:47
